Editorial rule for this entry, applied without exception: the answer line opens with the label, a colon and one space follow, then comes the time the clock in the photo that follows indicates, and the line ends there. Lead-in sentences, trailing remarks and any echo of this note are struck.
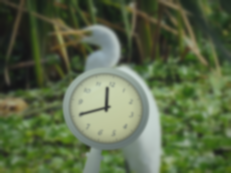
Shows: 11:40
